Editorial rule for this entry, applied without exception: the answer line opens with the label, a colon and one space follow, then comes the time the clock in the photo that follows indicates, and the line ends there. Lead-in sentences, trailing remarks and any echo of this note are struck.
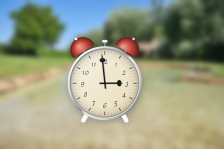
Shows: 2:59
